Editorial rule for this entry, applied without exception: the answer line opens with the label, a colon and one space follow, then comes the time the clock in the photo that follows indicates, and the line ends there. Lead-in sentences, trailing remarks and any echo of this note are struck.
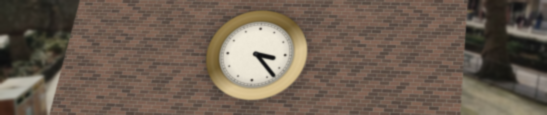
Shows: 3:23
